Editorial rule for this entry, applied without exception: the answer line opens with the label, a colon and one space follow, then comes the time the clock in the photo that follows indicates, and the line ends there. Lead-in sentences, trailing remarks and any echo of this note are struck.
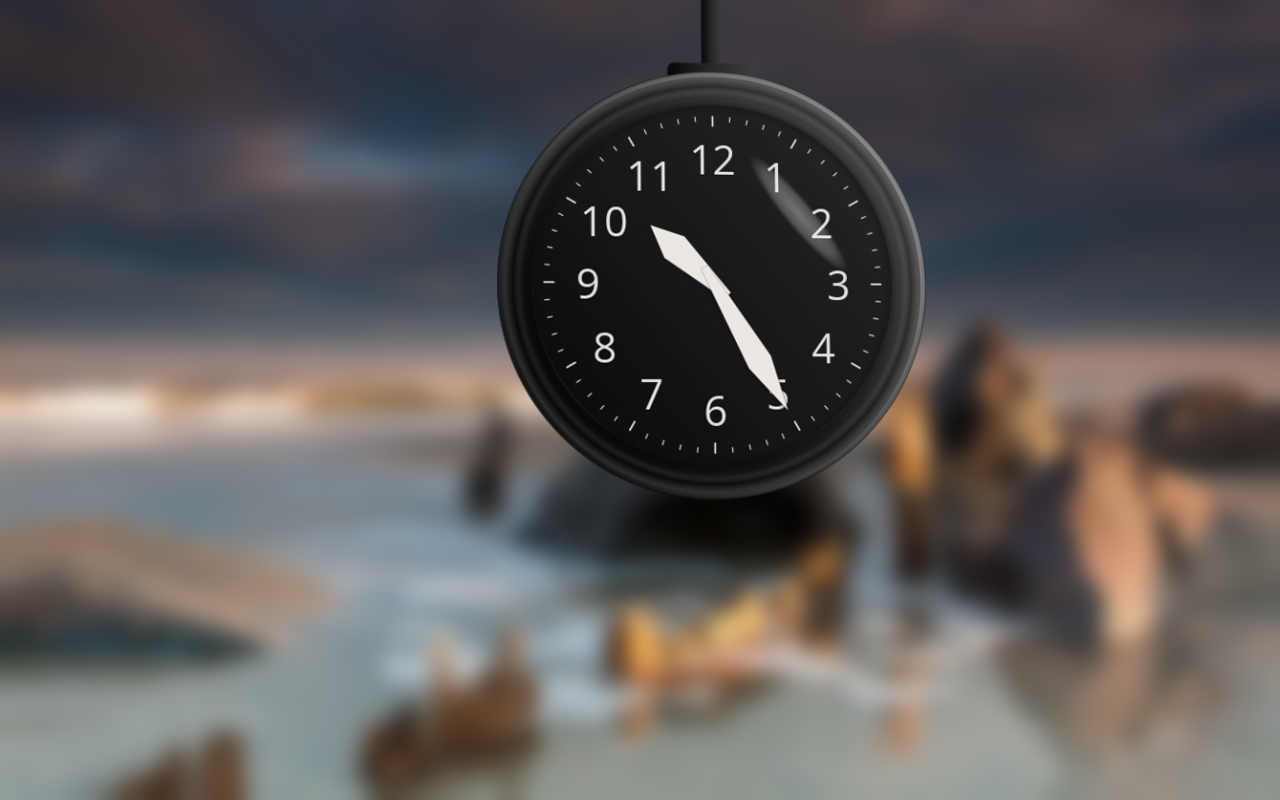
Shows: 10:25
